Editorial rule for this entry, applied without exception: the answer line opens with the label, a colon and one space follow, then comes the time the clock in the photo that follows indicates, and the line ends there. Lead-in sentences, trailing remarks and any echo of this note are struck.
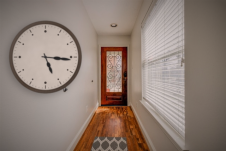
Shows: 5:16
